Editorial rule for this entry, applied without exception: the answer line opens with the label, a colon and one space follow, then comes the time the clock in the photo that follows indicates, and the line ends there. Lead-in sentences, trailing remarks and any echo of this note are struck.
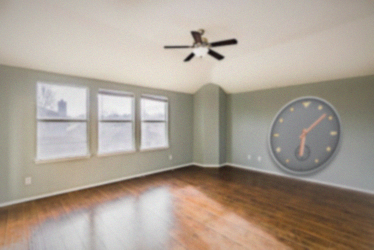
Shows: 6:08
